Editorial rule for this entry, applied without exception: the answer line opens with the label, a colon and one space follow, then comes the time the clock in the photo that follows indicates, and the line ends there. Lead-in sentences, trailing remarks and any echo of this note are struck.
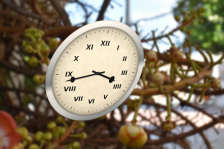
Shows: 3:43
